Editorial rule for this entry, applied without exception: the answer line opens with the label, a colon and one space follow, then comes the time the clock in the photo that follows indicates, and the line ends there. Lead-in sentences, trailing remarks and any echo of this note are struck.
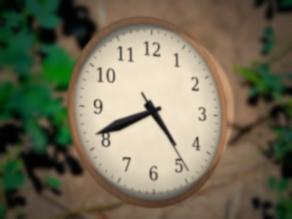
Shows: 4:41:24
